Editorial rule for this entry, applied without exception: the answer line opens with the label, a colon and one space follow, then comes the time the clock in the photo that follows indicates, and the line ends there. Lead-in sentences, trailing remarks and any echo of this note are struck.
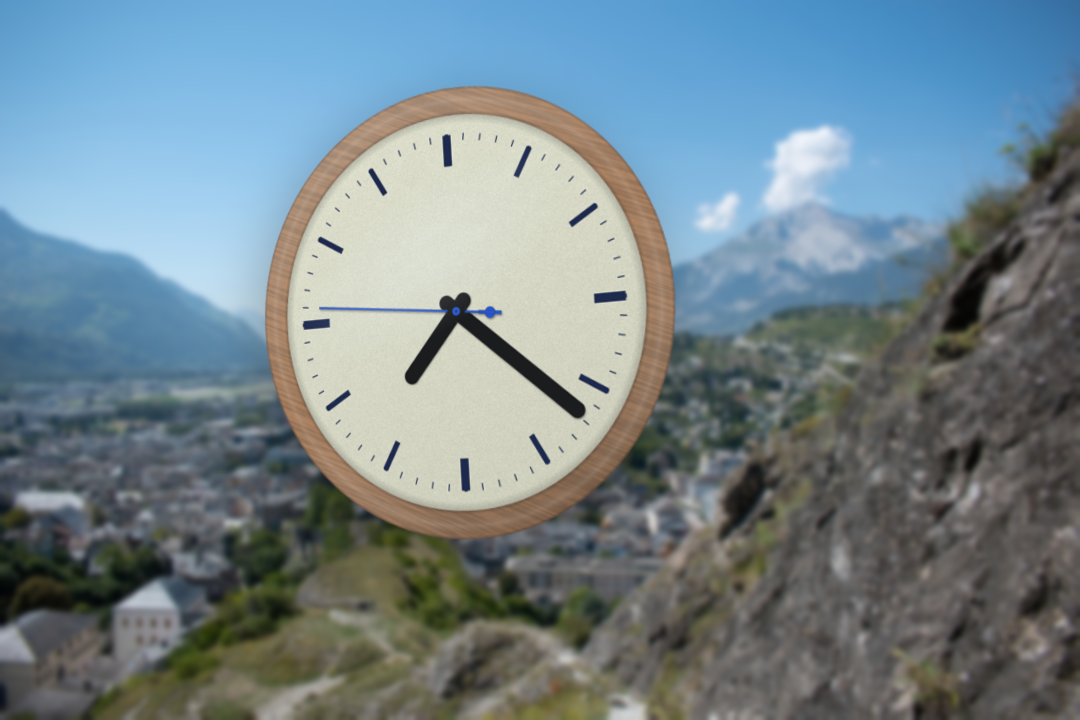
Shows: 7:21:46
